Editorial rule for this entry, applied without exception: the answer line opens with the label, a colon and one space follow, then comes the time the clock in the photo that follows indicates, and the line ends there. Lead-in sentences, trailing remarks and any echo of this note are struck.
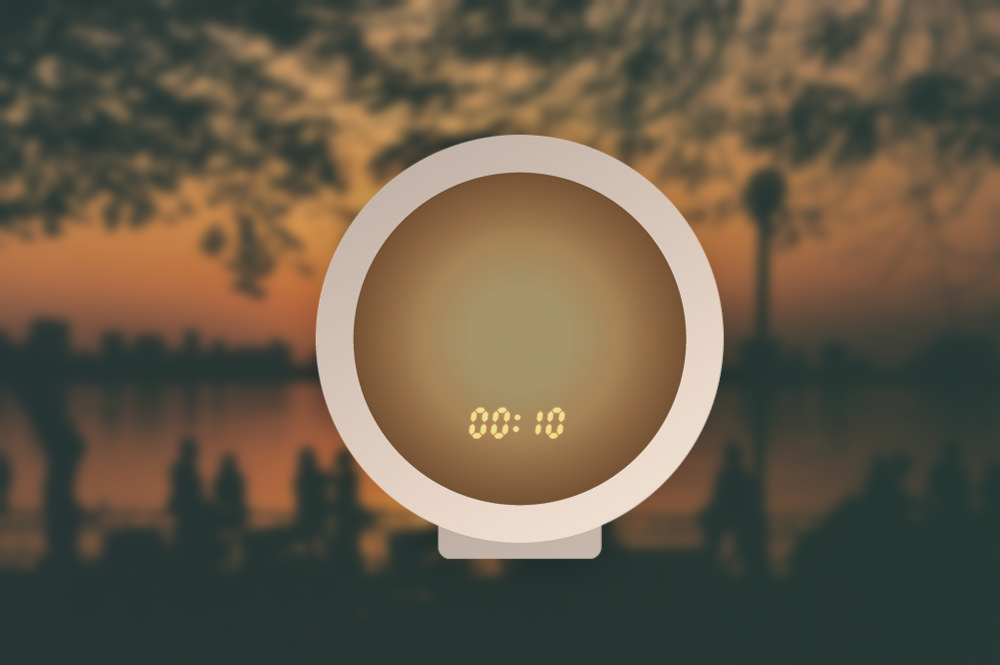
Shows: 0:10
